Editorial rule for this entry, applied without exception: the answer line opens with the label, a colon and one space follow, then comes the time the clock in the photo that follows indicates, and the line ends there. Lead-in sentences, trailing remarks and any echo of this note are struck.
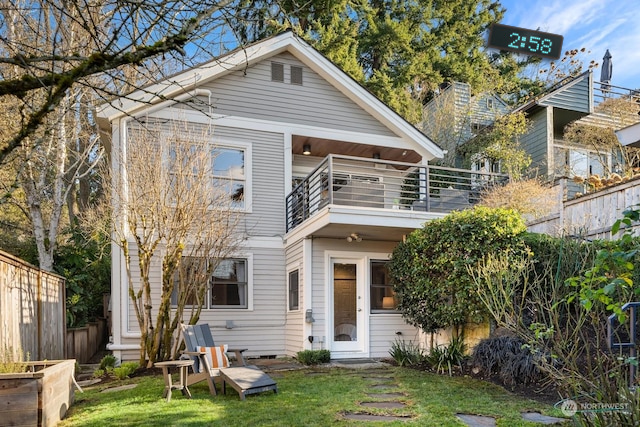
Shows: 2:58
